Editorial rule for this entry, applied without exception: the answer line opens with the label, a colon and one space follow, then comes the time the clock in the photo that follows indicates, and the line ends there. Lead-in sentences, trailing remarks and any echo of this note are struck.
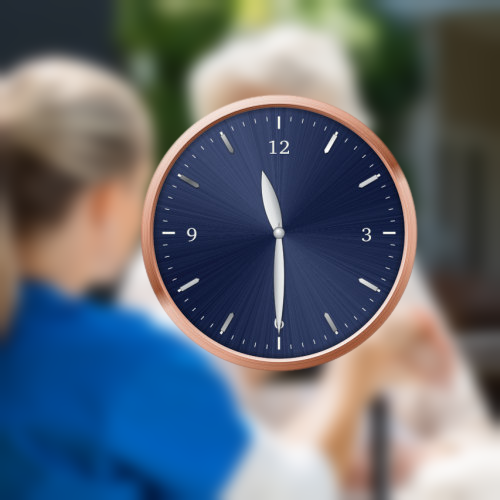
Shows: 11:30
